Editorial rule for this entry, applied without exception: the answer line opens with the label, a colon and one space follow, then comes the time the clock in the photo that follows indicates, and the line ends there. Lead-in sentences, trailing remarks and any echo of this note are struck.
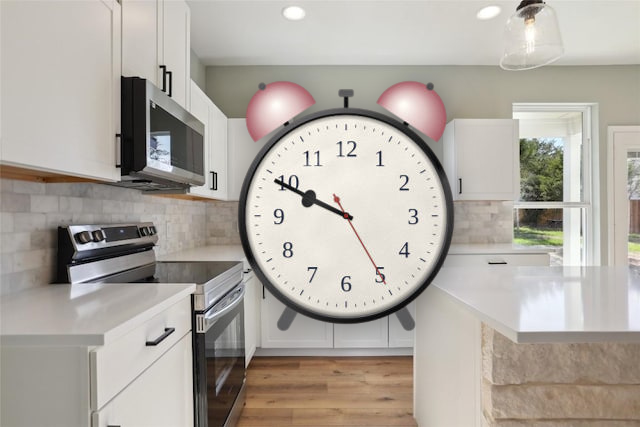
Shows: 9:49:25
